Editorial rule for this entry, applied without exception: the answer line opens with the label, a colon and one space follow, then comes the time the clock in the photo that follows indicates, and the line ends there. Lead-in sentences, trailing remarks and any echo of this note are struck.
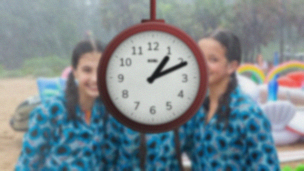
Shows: 1:11
